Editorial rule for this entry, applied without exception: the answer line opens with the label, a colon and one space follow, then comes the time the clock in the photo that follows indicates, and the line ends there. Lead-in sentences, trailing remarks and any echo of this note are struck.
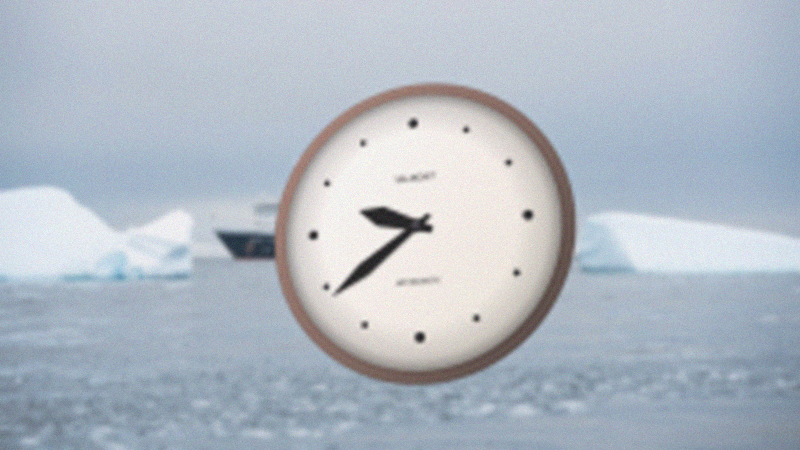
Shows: 9:39
